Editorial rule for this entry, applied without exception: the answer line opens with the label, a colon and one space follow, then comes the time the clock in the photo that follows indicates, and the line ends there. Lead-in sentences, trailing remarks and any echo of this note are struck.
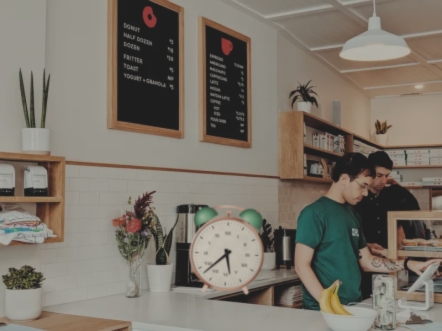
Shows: 5:38
